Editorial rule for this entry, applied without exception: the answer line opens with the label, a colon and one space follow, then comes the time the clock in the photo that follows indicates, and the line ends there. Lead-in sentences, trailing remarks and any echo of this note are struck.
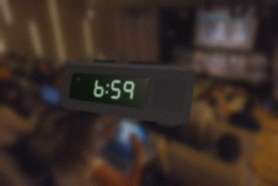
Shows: 6:59
